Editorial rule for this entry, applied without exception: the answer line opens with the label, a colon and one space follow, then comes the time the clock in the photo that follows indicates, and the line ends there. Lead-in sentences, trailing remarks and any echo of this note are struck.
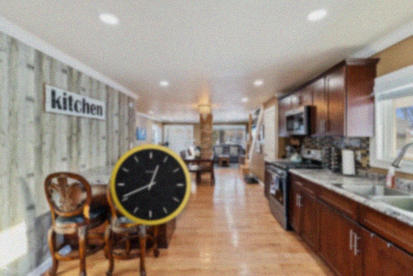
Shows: 12:41
